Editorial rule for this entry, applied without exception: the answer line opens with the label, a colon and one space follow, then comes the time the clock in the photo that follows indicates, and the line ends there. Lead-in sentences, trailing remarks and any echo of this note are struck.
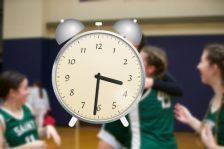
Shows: 3:31
